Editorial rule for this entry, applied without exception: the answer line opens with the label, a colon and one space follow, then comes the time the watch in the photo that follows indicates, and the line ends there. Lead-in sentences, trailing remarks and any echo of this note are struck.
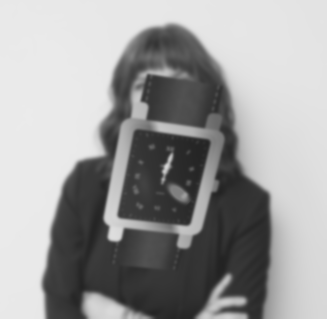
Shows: 12:01
